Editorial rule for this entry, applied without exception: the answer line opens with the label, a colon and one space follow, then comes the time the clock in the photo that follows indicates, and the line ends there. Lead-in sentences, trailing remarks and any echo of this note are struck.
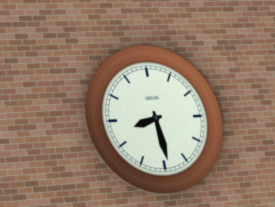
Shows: 8:29
